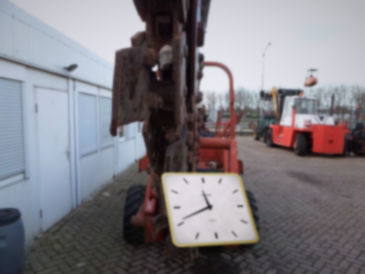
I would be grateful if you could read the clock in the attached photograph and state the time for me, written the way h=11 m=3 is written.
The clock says h=11 m=41
